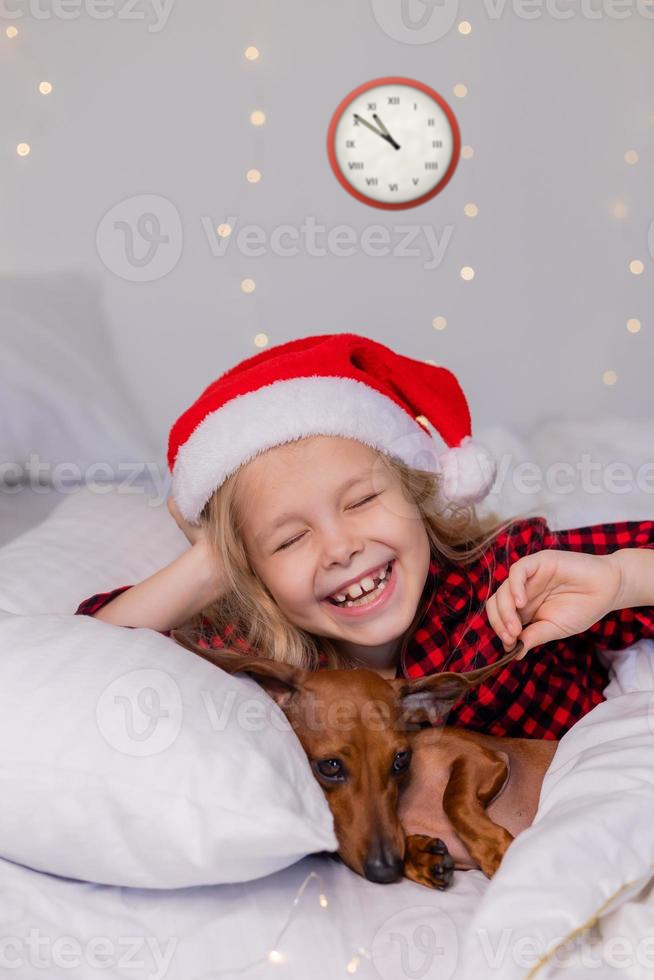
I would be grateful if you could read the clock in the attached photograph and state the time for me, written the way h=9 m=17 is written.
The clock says h=10 m=51
